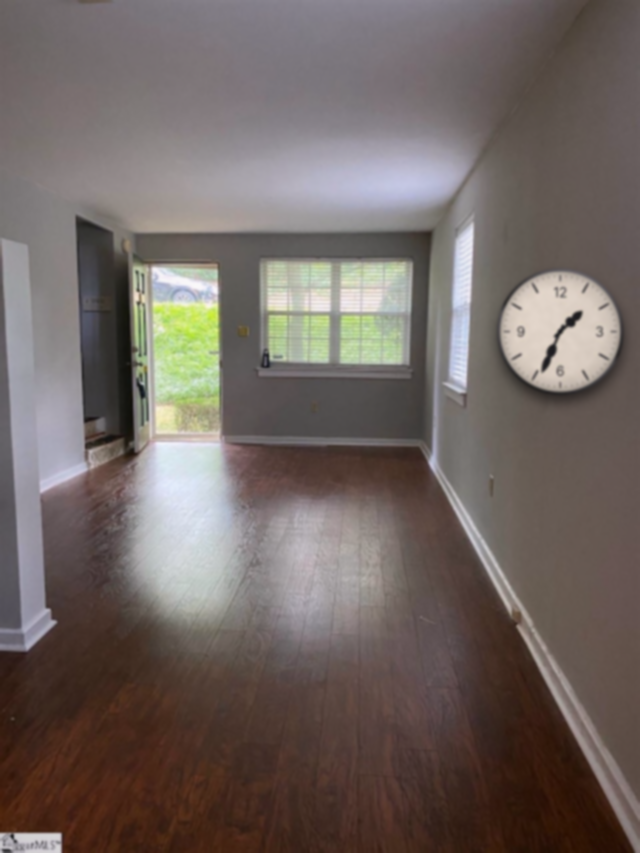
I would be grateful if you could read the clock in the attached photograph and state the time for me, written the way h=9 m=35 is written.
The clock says h=1 m=34
